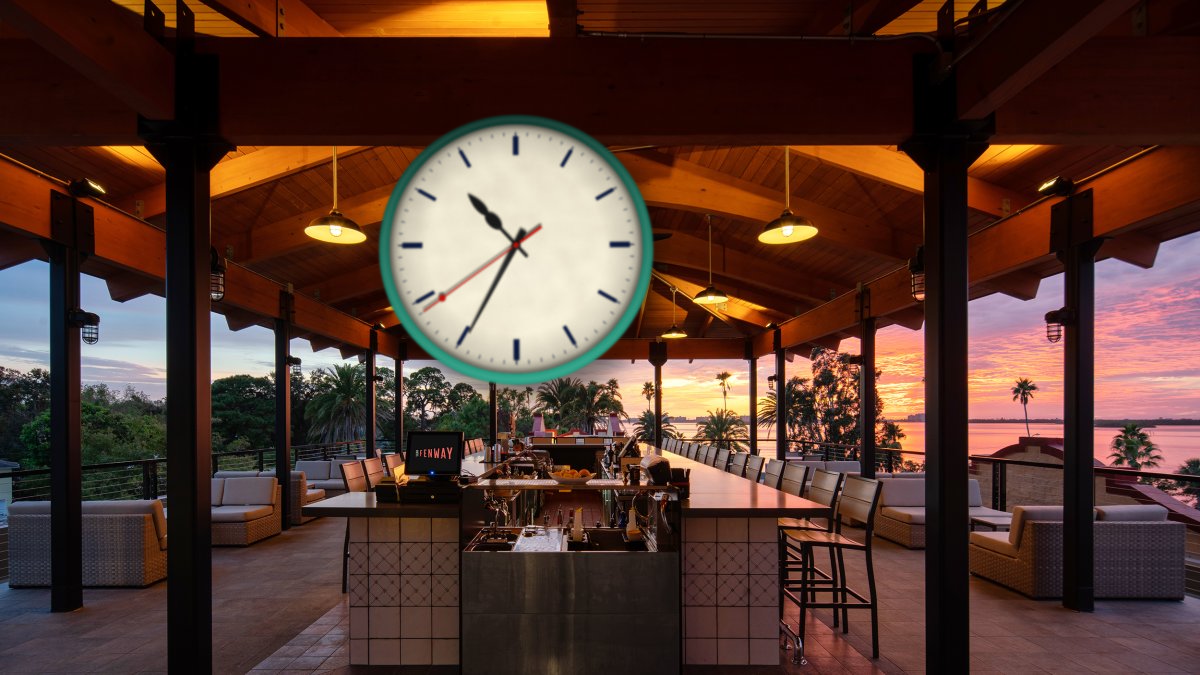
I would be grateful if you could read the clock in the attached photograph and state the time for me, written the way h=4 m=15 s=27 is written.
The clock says h=10 m=34 s=39
